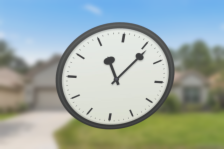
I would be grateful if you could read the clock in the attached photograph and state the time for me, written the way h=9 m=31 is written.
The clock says h=11 m=6
